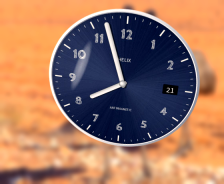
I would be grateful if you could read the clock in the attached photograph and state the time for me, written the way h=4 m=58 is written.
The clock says h=7 m=57
